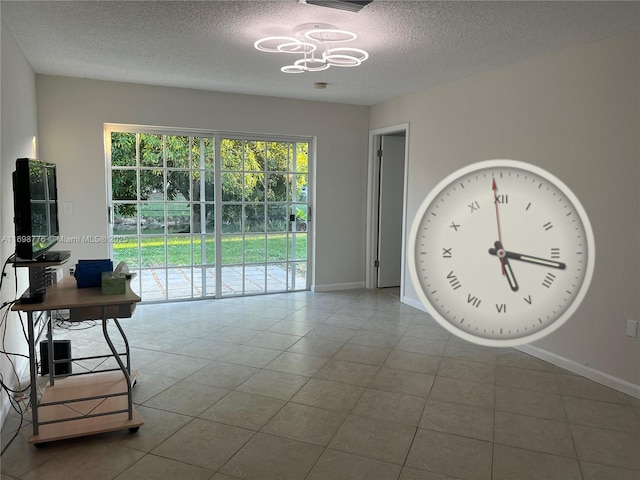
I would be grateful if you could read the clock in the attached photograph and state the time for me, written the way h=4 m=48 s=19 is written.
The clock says h=5 m=16 s=59
